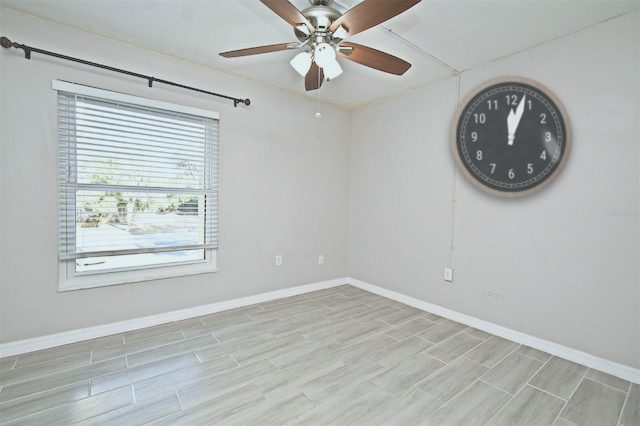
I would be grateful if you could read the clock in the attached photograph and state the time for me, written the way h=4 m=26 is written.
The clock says h=12 m=3
